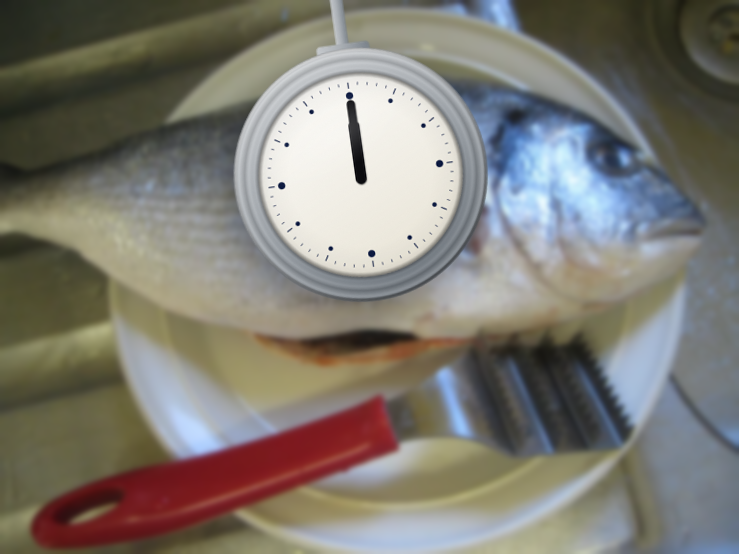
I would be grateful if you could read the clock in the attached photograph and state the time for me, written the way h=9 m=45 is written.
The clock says h=12 m=0
